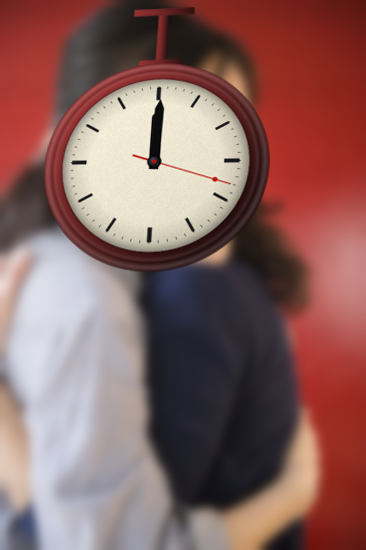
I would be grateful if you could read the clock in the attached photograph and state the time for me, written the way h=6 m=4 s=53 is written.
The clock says h=12 m=0 s=18
